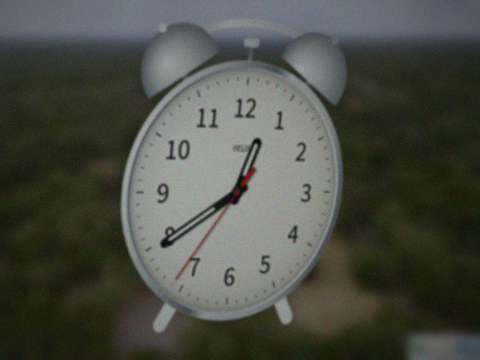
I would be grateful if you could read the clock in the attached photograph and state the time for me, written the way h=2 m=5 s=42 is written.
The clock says h=12 m=39 s=36
